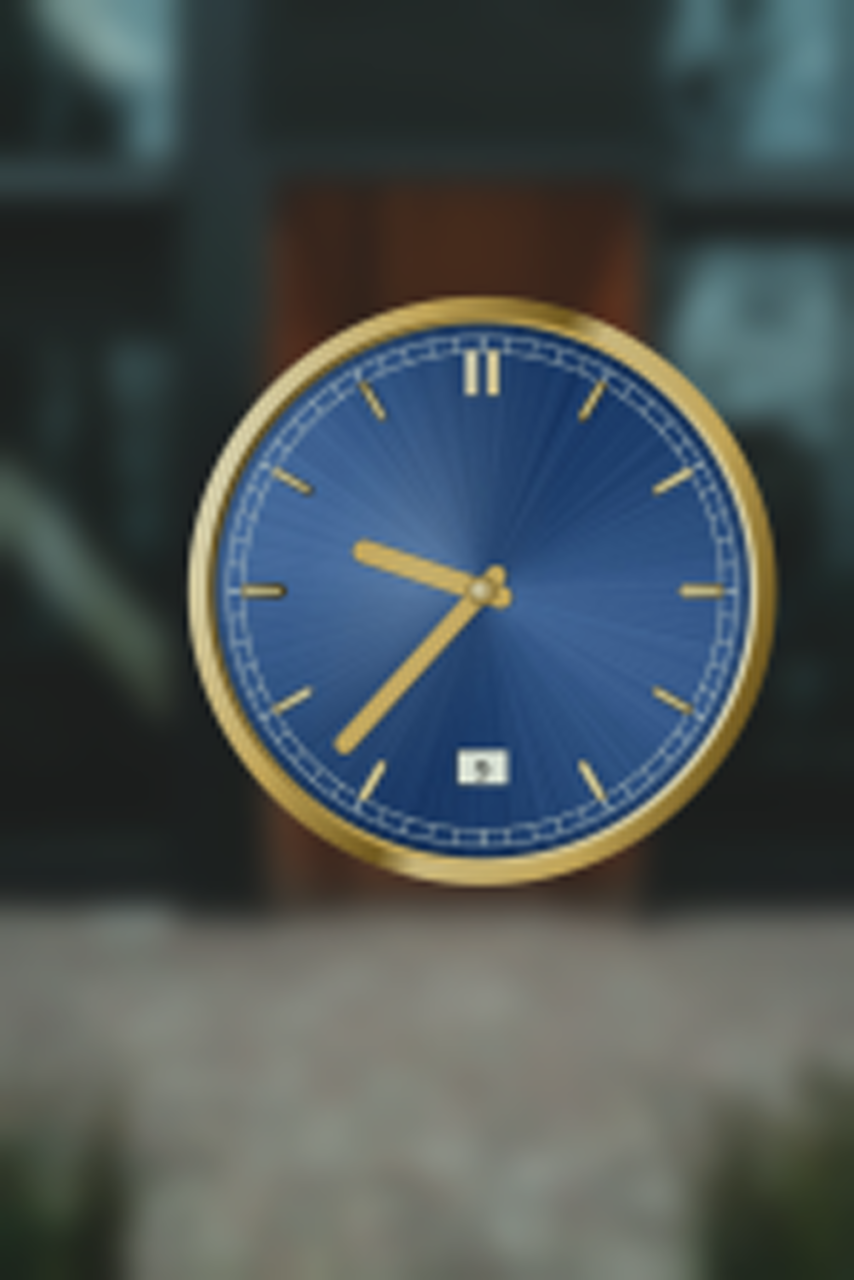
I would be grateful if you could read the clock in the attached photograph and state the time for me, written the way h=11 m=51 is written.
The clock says h=9 m=37
